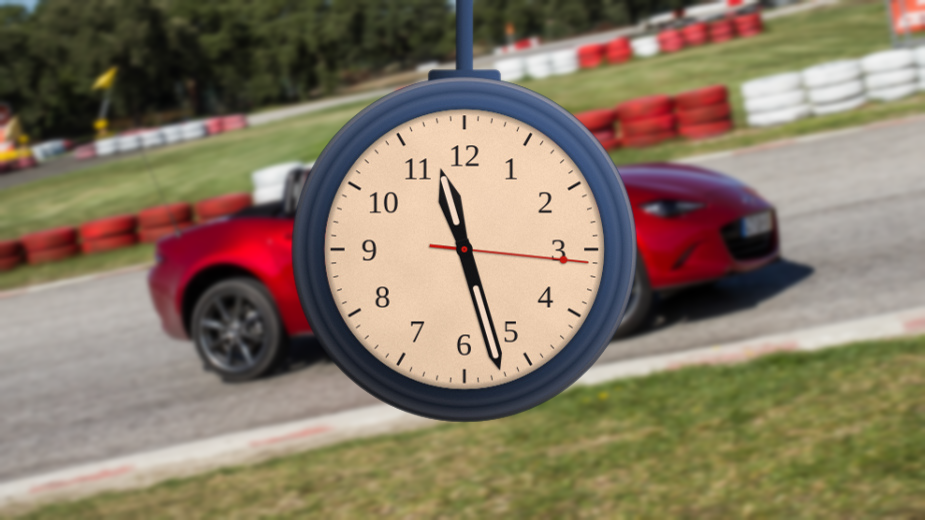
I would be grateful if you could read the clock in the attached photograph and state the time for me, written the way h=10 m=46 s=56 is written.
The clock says h=11 m=27 s=16
